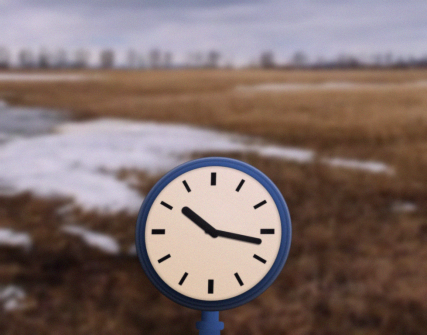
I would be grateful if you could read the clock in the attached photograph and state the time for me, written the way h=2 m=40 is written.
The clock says h=10 m=17
